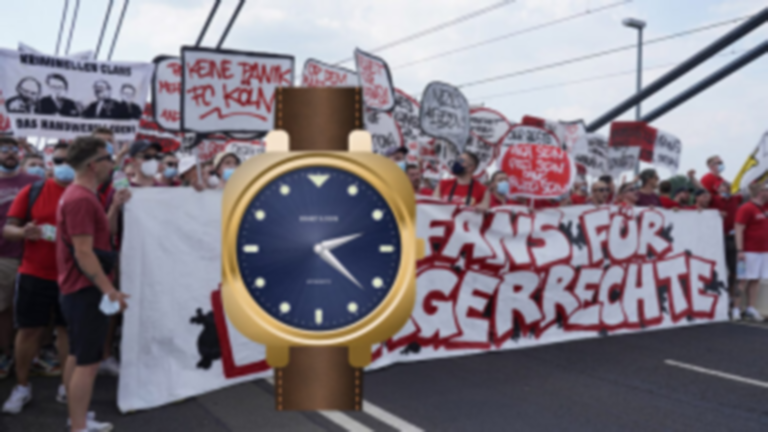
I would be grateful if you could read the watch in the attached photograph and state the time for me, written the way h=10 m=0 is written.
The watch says h=2 m=22
